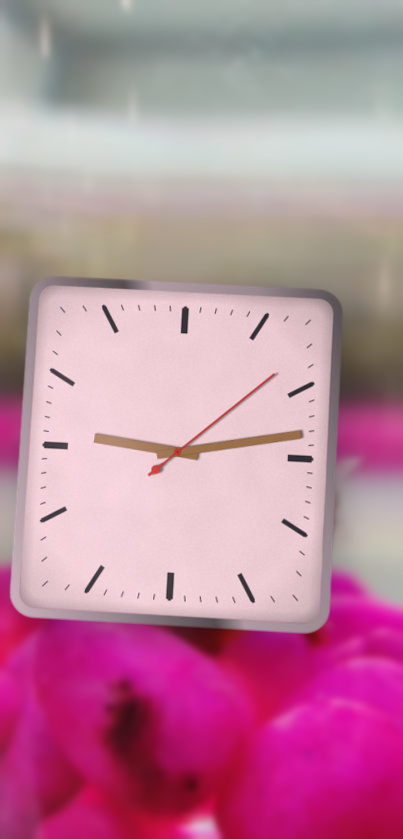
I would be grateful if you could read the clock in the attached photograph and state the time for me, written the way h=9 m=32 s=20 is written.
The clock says h=9 m=13 s=8
